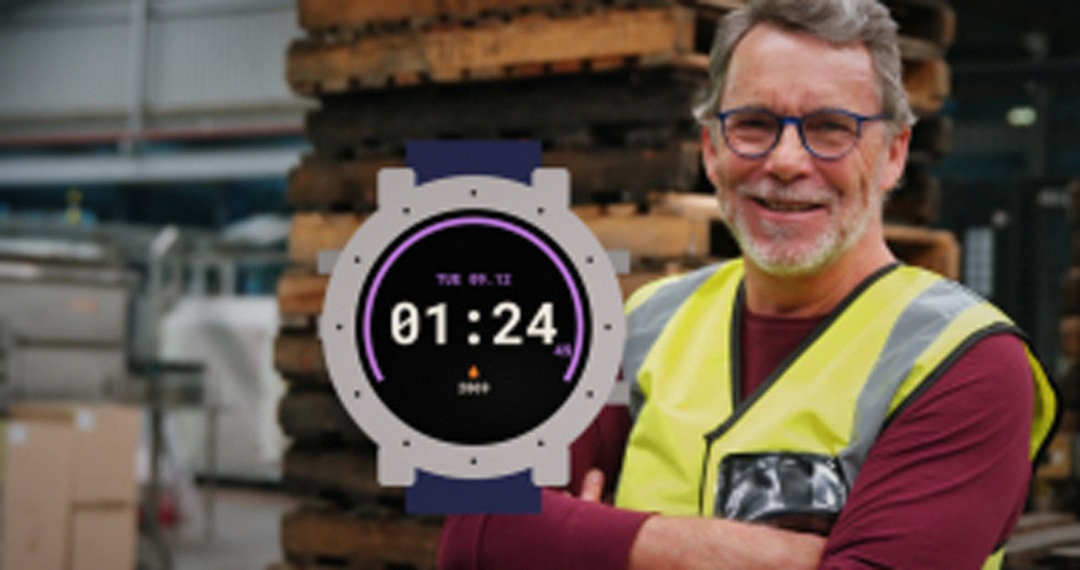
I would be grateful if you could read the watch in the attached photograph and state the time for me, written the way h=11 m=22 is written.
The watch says h=1 m=24
